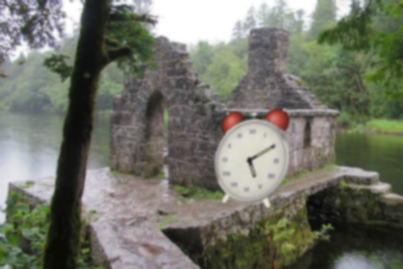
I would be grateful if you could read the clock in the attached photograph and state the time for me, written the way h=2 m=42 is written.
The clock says h=5 m=10
